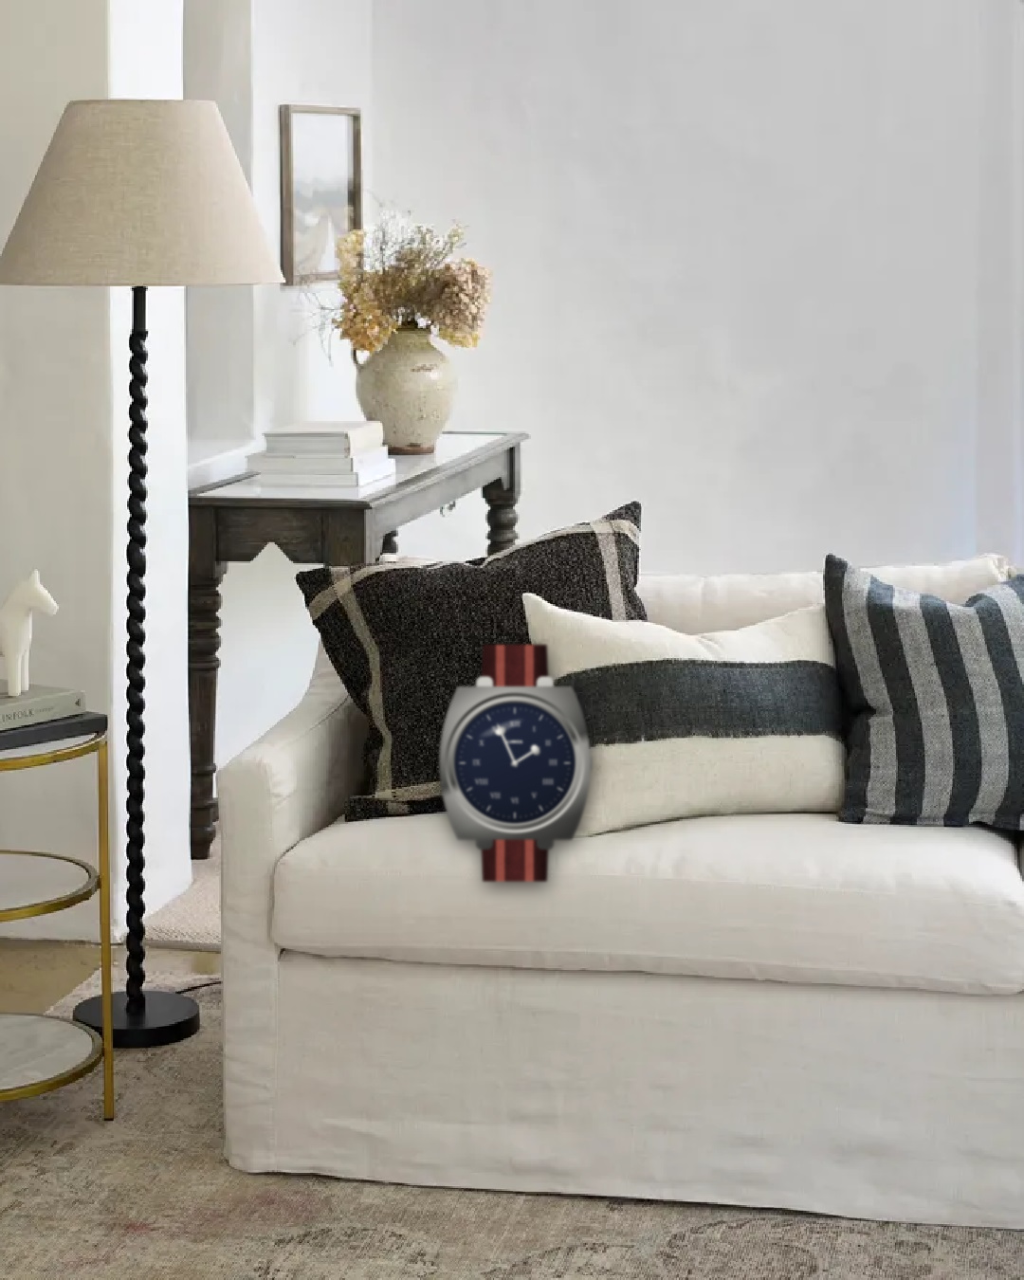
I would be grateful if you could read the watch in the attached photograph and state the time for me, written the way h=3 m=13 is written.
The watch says h=1 m=56
